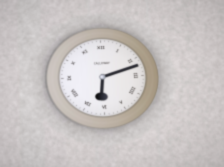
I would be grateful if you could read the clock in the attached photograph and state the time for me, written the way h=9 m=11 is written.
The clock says h=6 m=12
